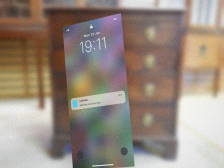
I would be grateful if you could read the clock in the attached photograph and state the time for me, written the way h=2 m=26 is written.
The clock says h=19 m=11
